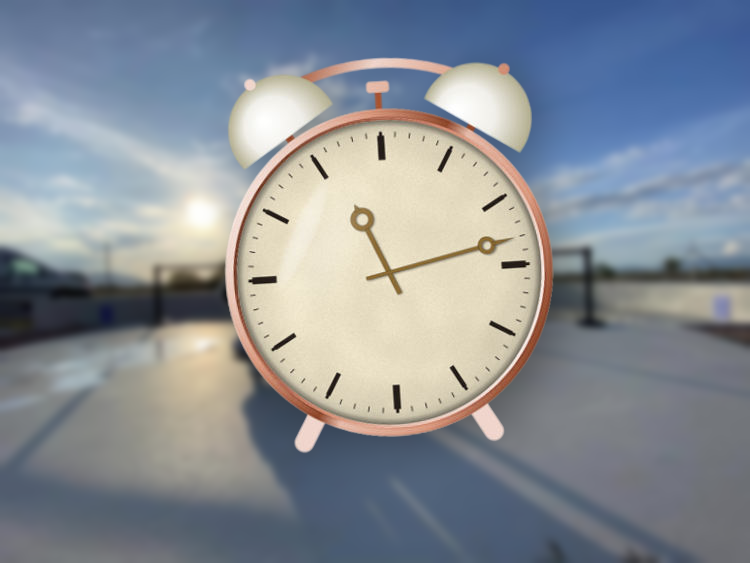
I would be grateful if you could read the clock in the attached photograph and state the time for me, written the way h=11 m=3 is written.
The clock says h=11 m=13
